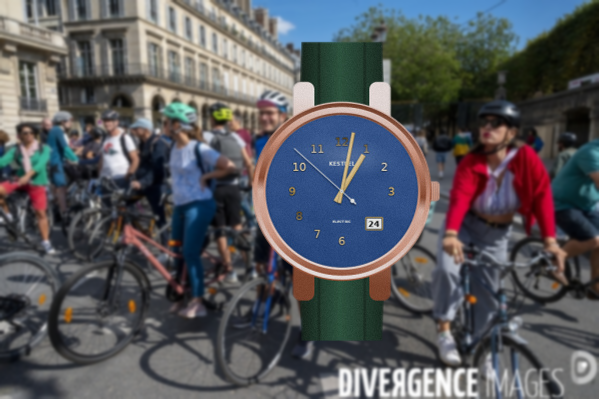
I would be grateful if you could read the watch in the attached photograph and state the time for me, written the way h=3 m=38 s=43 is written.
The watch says h=1 m=1 s=52
